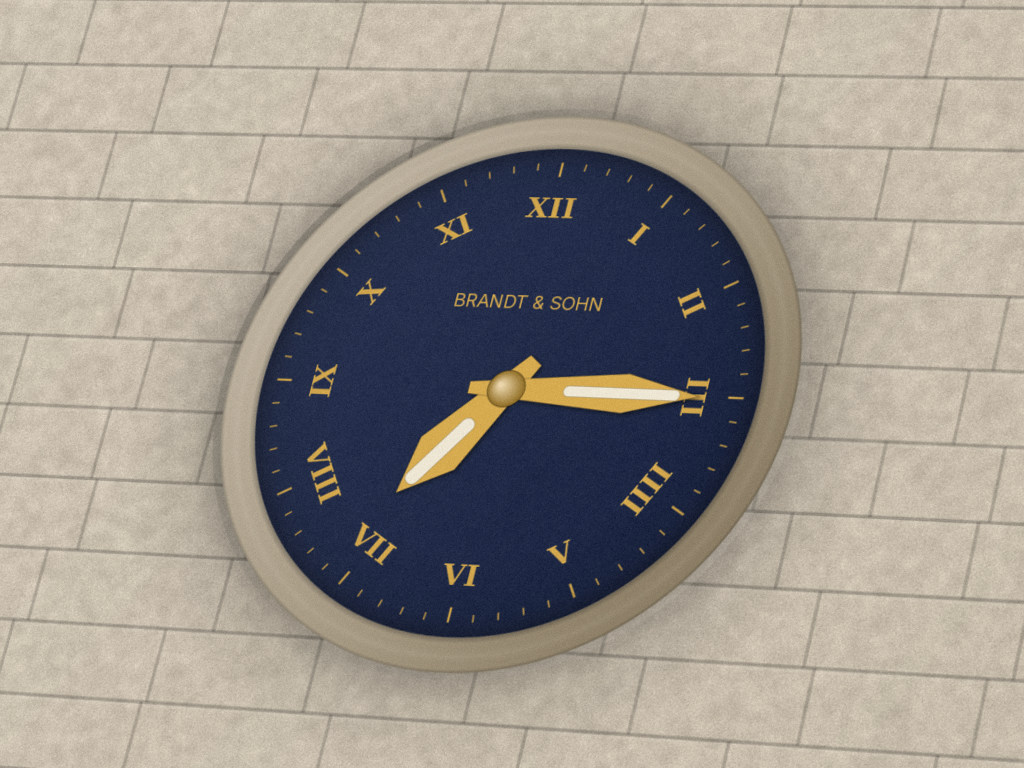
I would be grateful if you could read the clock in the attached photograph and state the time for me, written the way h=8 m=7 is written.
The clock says h=7 m=15
